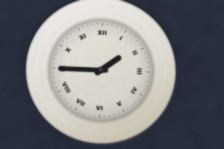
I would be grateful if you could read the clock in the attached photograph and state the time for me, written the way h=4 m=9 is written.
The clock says h=1 m=45
